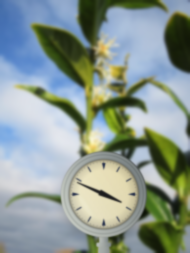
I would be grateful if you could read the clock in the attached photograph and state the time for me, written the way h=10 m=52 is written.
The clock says h=3 m=49
